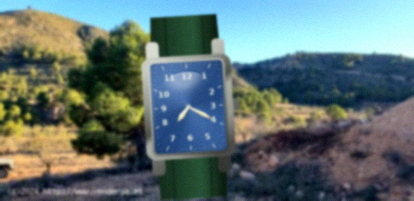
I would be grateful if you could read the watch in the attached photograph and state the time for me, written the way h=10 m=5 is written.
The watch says h=7 m=20
